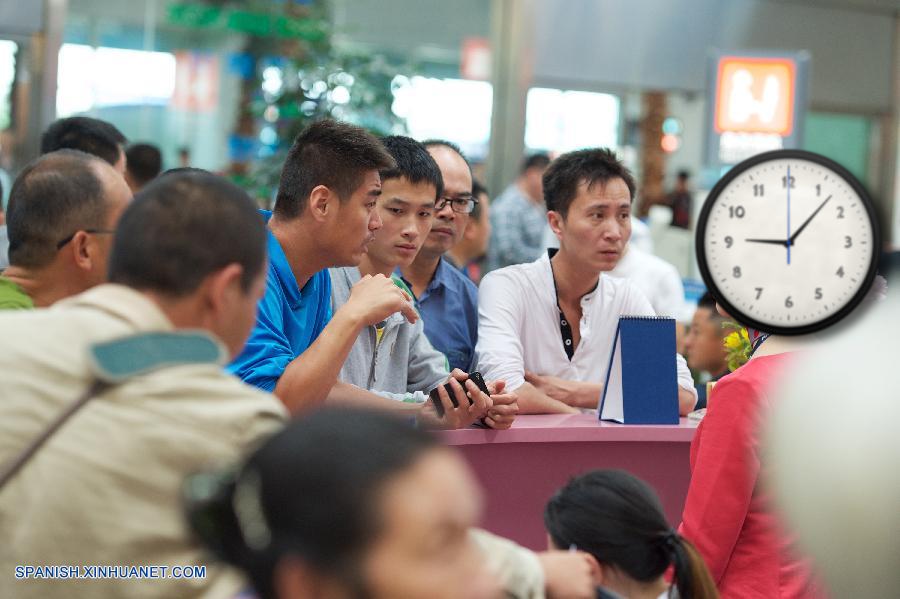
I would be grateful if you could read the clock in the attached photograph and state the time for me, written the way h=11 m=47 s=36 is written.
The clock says h=9 m=7 s=0
